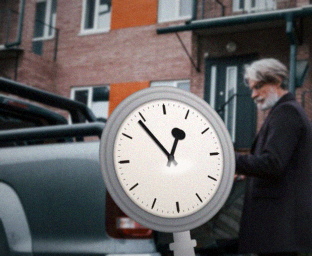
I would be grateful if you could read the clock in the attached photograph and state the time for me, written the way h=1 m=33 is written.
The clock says h=12 m=54
